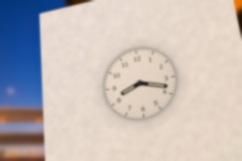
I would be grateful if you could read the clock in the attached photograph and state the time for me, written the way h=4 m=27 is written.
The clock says h=8 m=18
